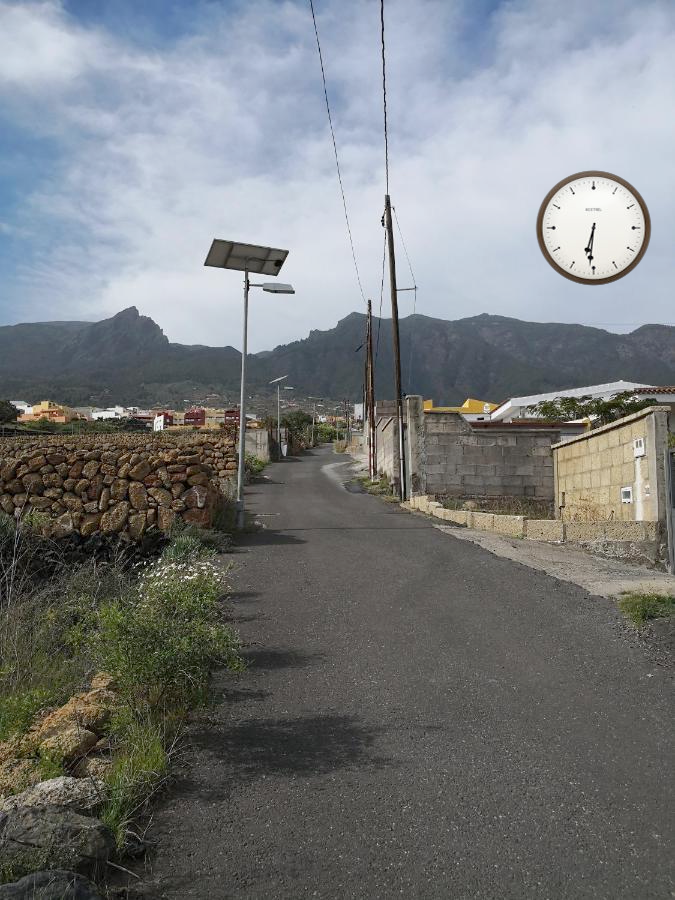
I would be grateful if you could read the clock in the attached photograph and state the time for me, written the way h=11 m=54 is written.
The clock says h=6 m=31
